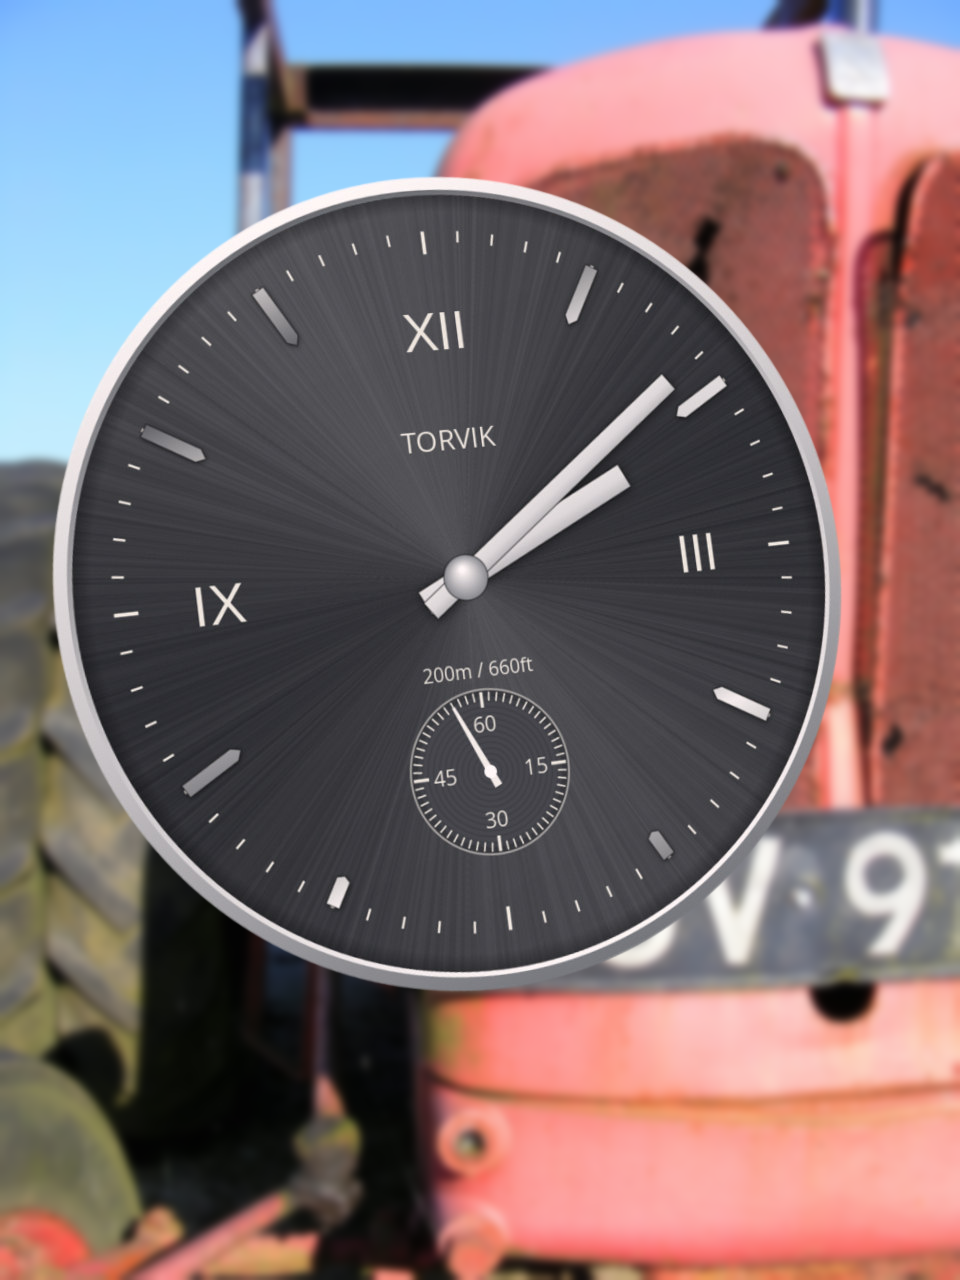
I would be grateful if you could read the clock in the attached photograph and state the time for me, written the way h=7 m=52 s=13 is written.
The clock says h=2 m=8 s=56
